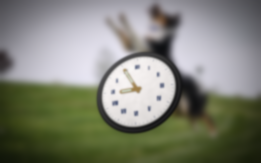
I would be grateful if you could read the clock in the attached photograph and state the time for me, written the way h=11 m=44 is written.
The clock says h=8 m=55
